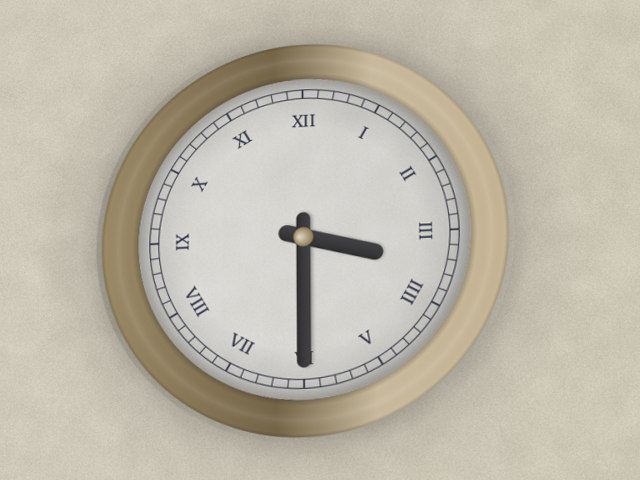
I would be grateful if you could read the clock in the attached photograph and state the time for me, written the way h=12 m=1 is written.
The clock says h=3 m=30
